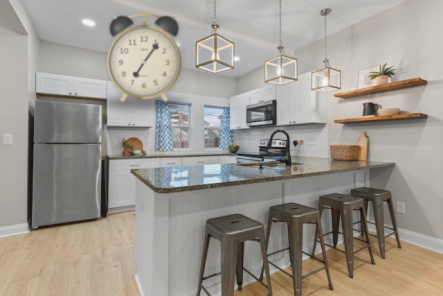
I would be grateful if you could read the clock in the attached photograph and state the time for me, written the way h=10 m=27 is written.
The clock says h=7 m=6
